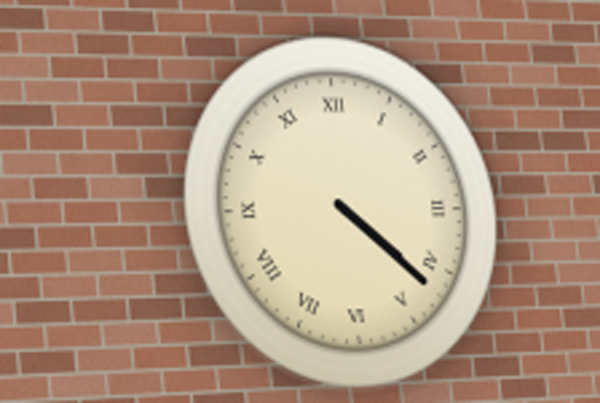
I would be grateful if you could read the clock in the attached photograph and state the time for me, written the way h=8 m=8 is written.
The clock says h=4 m=22
